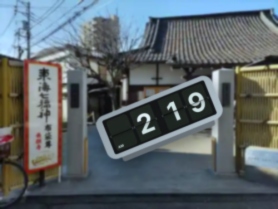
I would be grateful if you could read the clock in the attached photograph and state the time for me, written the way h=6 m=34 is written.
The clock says h=2 m=19
